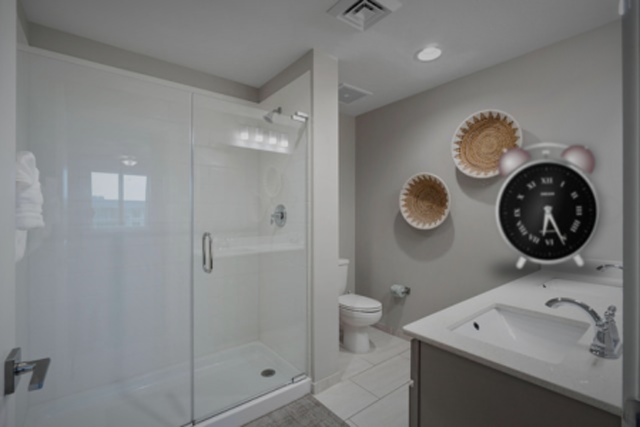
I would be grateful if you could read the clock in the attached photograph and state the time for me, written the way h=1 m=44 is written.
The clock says h=6 m=26
